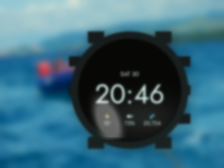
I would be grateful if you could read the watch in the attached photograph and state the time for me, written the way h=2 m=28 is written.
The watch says h=20 m=46
